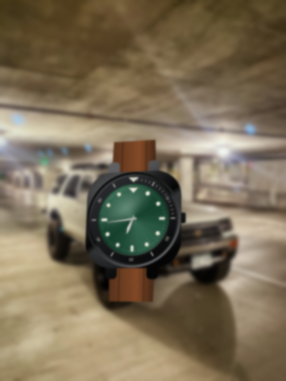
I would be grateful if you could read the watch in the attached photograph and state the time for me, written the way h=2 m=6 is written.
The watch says h=6 m=44
